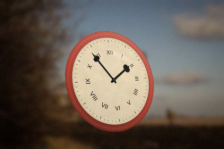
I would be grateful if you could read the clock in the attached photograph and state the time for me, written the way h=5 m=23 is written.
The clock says h=1 m=54
